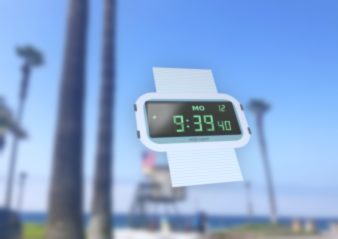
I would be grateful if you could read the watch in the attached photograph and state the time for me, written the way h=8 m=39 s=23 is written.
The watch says h=9 m=39 s=40
